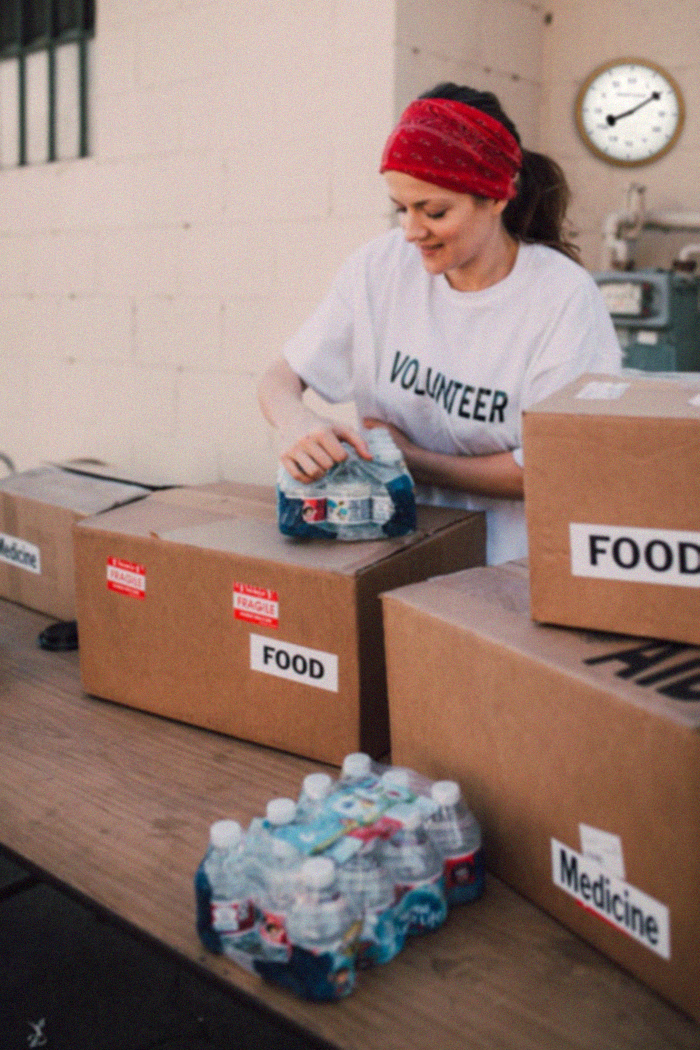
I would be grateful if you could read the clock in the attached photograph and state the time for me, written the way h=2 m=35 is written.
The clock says h=8 m=9
